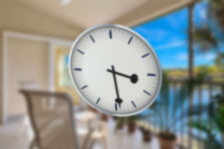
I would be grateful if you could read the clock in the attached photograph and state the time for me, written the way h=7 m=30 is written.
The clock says h=3 m=29
